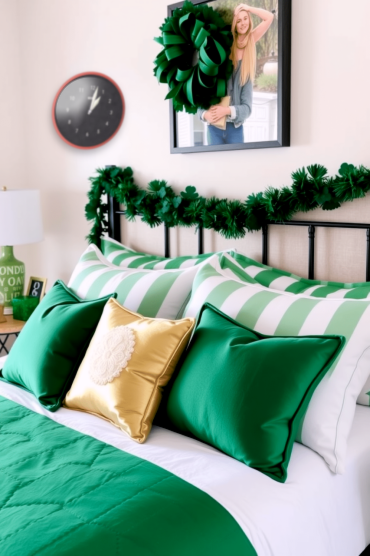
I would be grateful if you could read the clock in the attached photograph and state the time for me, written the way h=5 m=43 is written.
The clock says h=1 m=2
